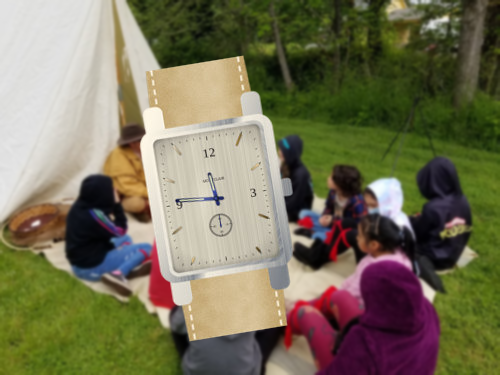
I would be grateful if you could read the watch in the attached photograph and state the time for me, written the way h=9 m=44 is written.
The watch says h=11 m=46
